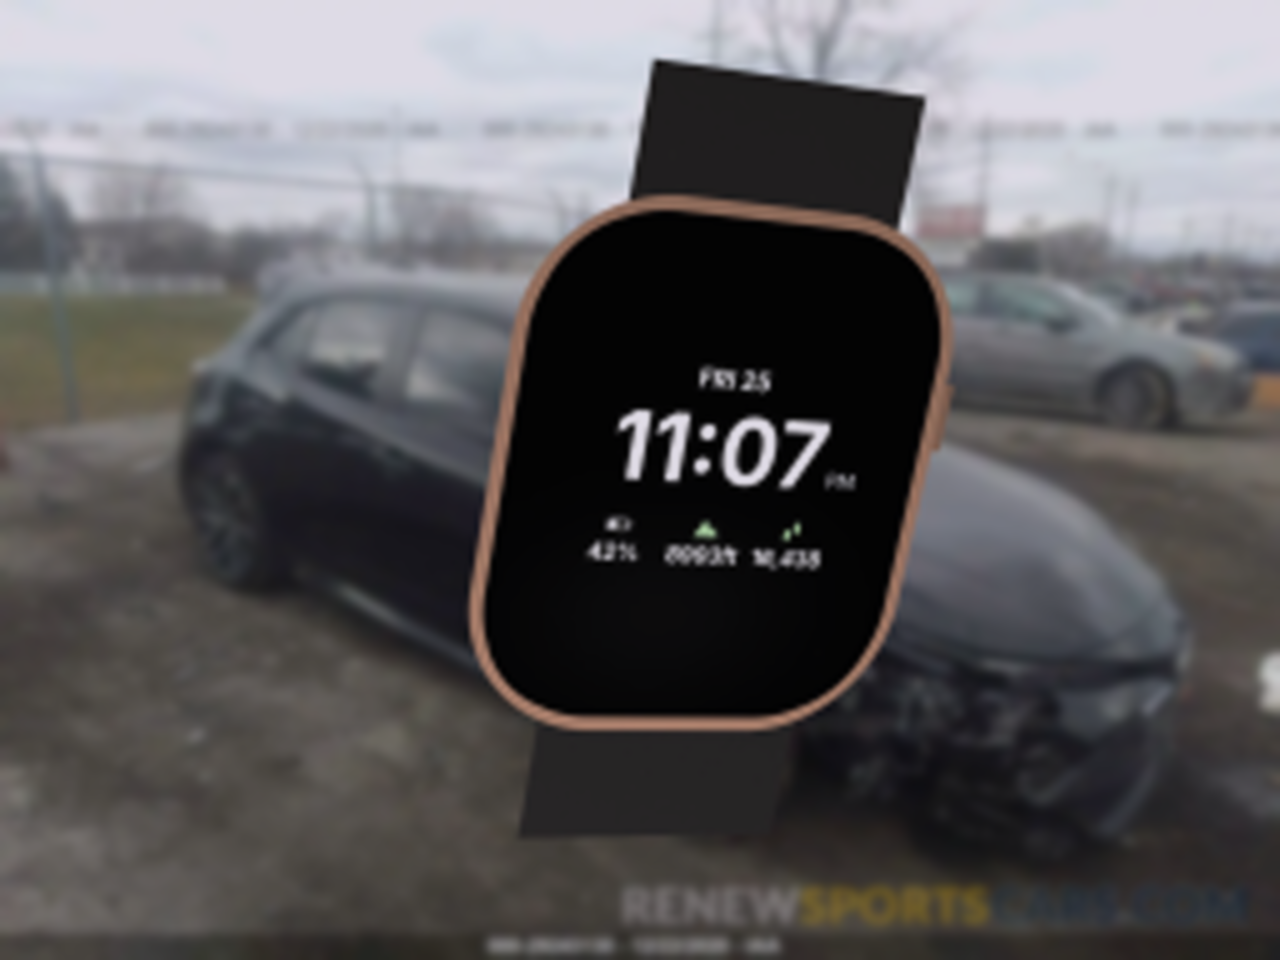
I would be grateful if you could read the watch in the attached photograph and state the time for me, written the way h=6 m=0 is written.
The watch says h=11 m=7
